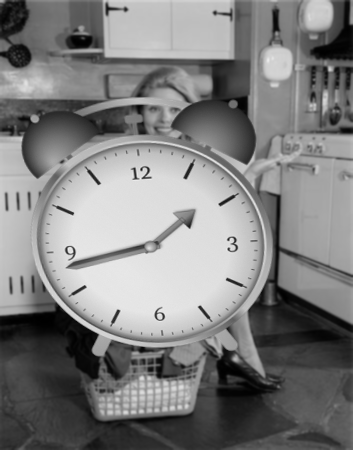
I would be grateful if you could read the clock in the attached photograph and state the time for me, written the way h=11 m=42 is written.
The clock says h=1 m=43
